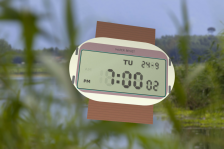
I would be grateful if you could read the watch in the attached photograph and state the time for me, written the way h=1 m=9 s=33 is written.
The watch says h=7 m=0 s=2
